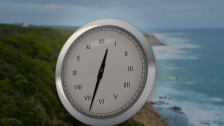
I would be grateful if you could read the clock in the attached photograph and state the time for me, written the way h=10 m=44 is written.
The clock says h=12 m=33
